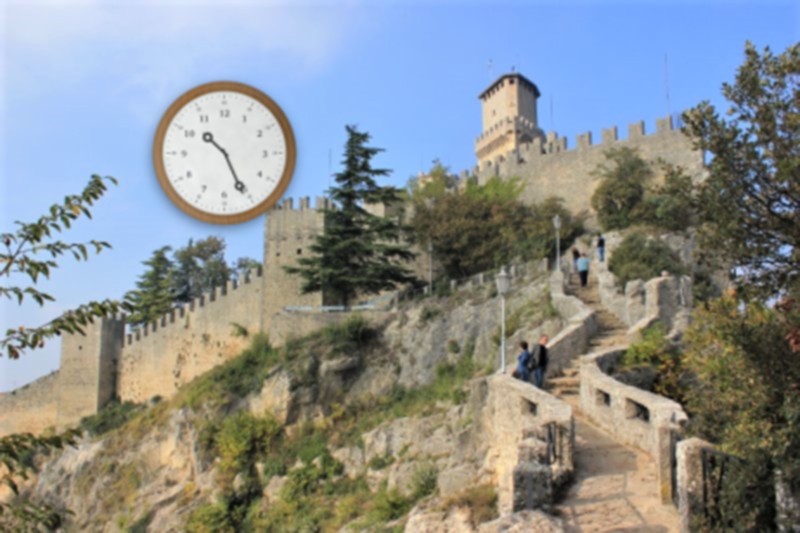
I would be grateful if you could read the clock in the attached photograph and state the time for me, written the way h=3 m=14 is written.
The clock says h=10 m=26
